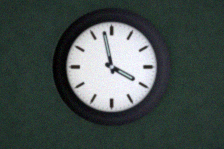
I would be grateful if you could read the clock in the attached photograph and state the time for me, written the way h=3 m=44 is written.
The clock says h=3 m=58
